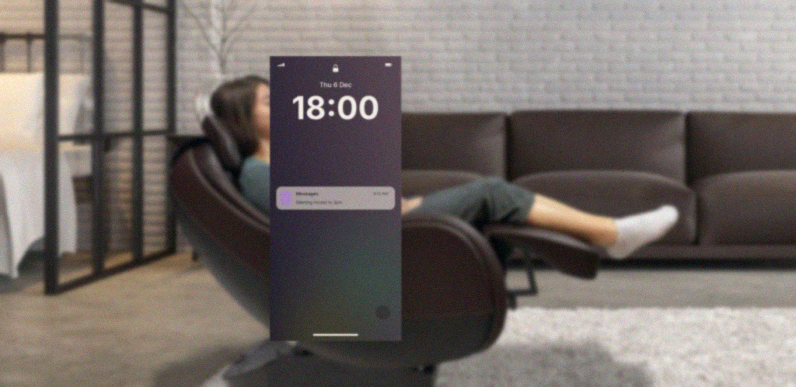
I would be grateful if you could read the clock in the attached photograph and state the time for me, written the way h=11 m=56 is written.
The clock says h=18 m=0
